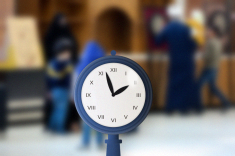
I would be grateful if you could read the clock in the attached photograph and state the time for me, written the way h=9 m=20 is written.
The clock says h=1 m=57
